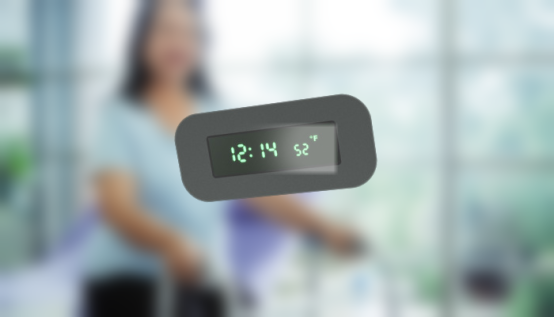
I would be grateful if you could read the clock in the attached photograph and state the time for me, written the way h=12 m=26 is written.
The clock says h=12 m=14
